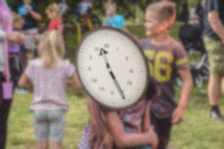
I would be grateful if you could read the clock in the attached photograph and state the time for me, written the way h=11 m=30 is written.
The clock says h=11 m=26
